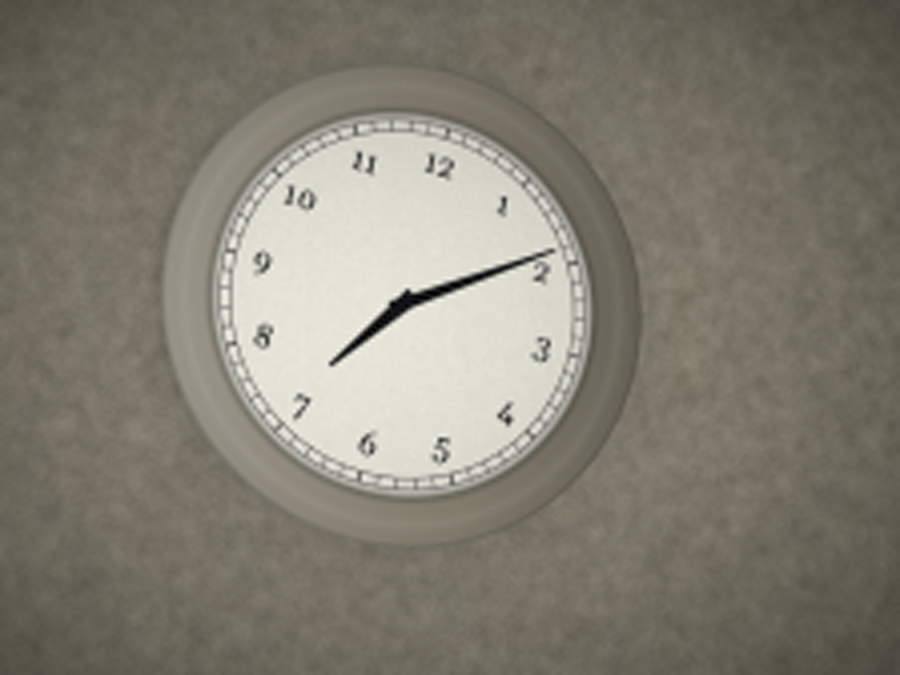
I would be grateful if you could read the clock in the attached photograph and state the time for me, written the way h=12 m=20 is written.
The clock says h=7 m=9
